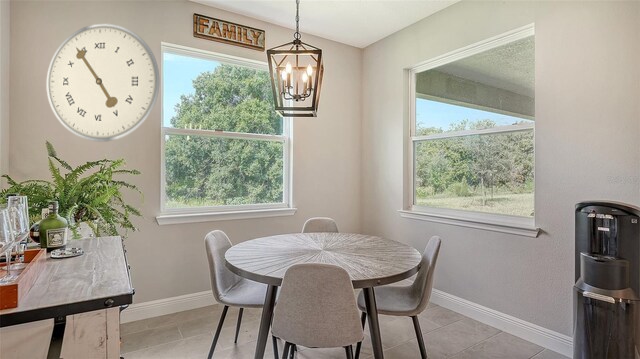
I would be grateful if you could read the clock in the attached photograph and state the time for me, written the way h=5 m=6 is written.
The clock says h=4 m=54
